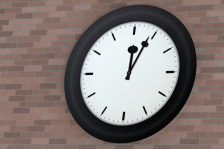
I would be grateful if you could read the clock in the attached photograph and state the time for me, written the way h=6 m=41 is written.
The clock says h=12 m=4
